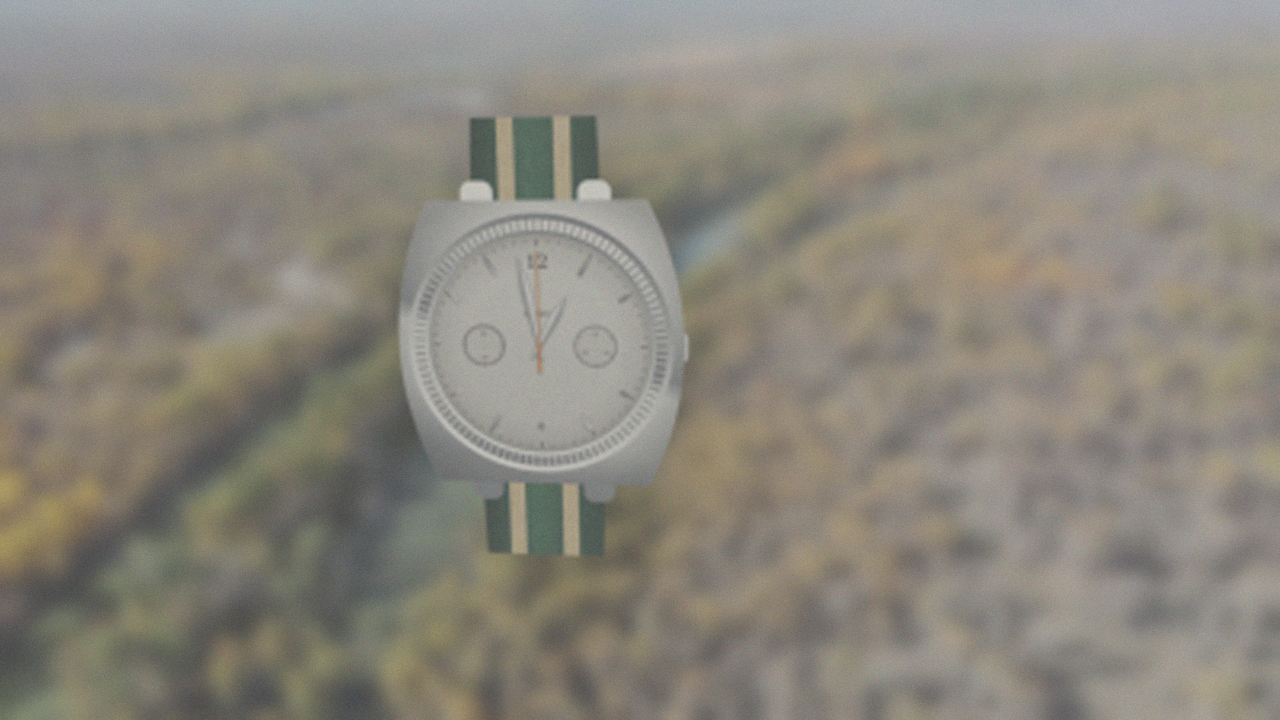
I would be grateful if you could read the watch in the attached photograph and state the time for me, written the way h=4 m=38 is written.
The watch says h=12 m=58
